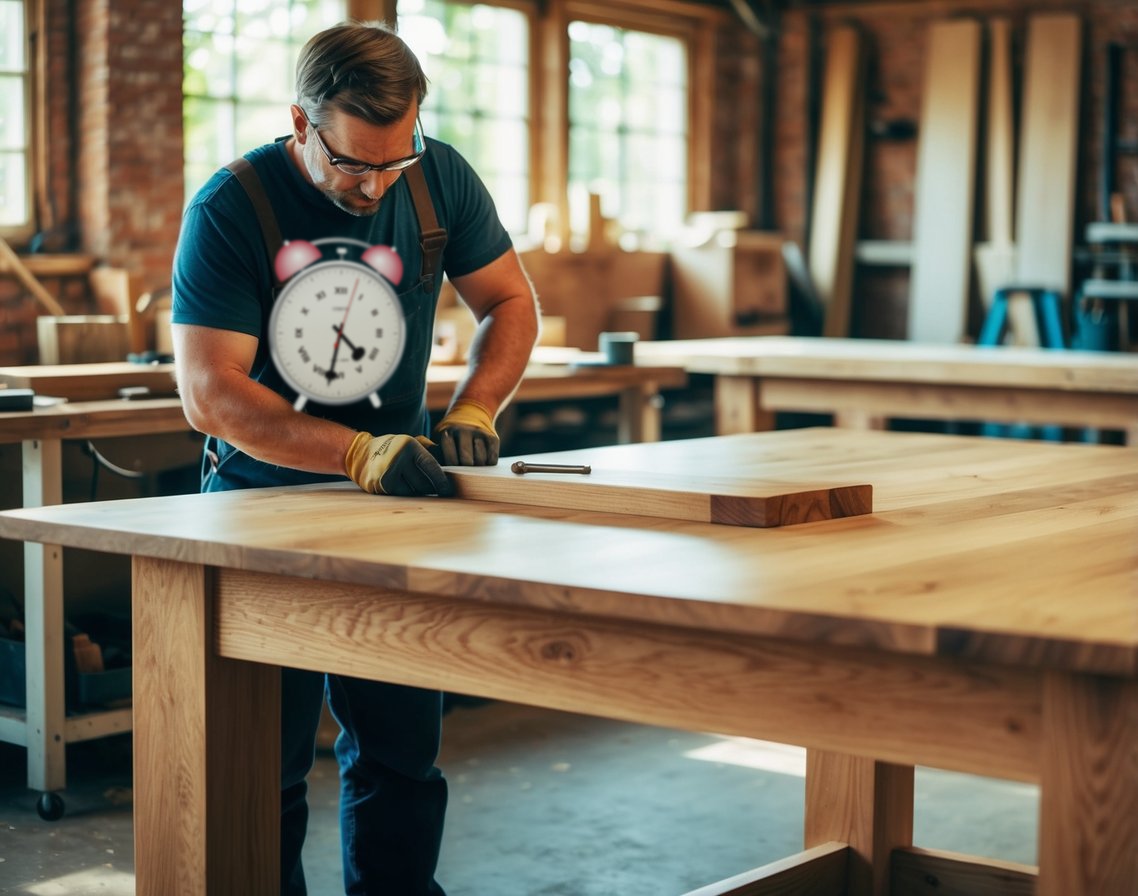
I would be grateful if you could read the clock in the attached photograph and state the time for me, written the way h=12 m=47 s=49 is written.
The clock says h=4 m=32 s=3
